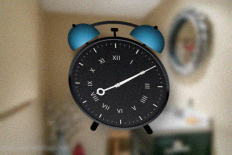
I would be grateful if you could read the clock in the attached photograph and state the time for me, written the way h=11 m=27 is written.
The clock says h=8 m=10
